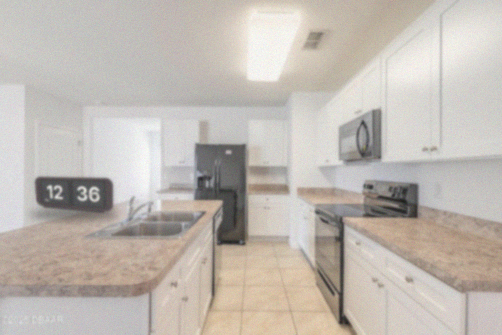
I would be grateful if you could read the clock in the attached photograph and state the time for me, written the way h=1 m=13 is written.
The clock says h=12 m=36
